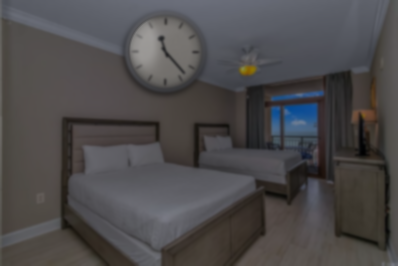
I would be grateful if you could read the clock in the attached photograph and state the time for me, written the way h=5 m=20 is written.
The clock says h=11 m=23
